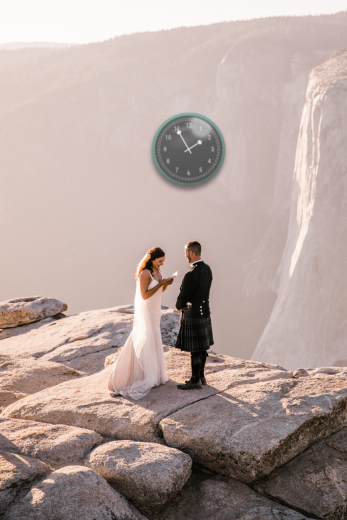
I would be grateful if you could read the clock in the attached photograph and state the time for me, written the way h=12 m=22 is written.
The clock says h=1 m=55
